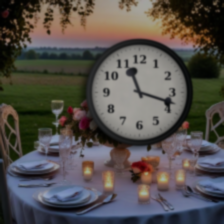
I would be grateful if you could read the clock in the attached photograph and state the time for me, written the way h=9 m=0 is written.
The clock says h=11 m=18
